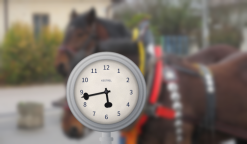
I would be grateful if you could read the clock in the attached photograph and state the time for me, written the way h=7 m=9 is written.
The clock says h=5 m=43
